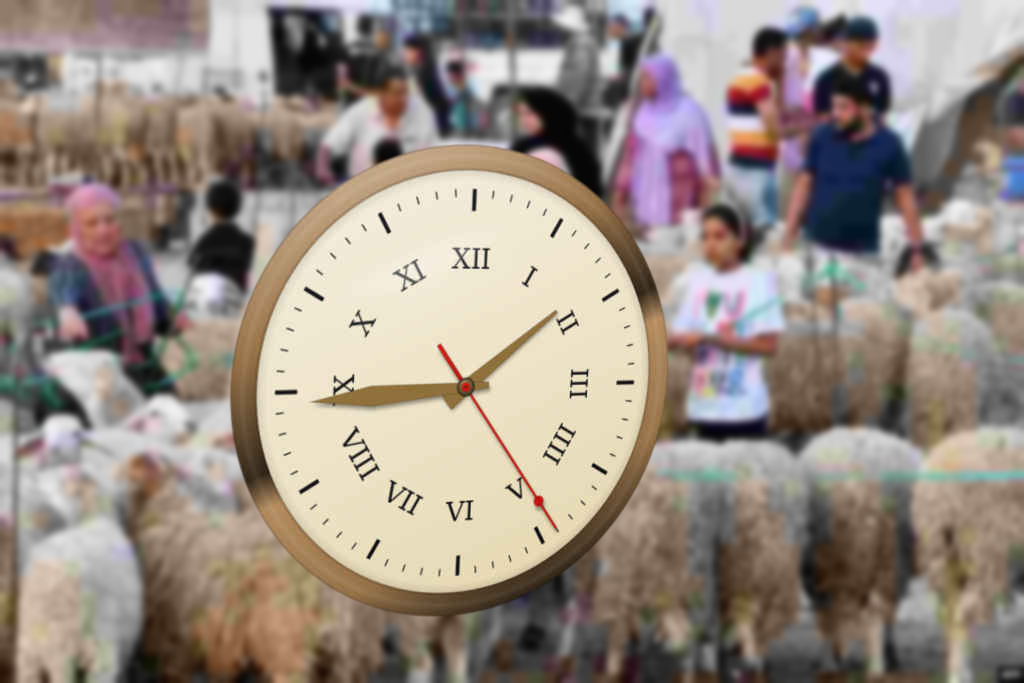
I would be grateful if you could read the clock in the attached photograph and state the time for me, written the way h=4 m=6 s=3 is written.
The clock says h=1 m=44 s=24
